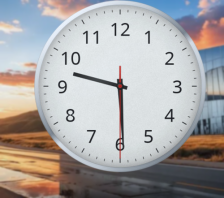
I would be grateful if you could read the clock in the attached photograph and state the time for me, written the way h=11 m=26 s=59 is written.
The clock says h=9 m=29 s=30
